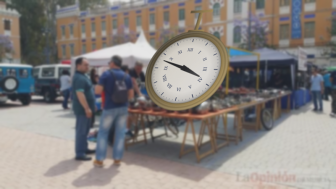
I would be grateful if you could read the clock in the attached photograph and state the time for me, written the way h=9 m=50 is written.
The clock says h=3 m=48
